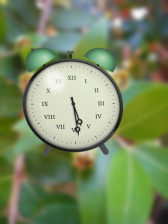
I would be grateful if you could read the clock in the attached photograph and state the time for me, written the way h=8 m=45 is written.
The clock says h=5 m=29
